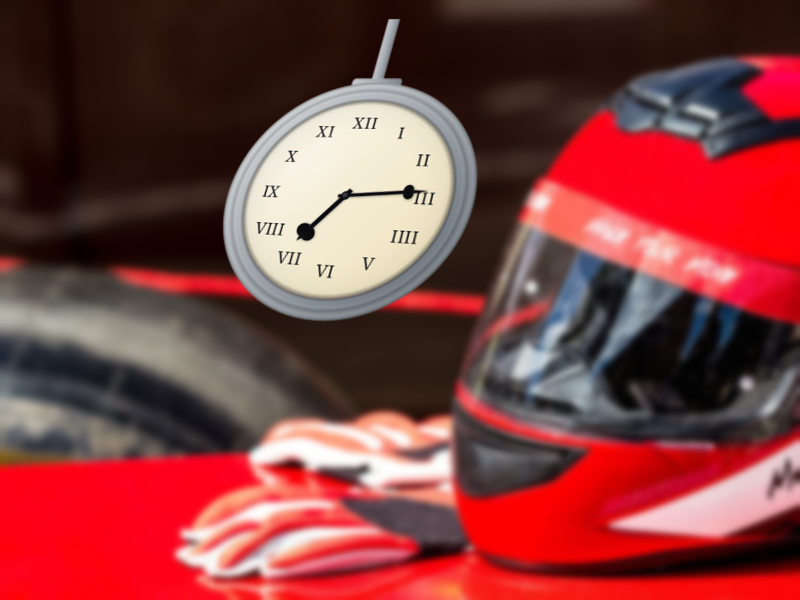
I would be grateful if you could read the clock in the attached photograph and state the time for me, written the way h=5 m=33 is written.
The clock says h=7 m=14
